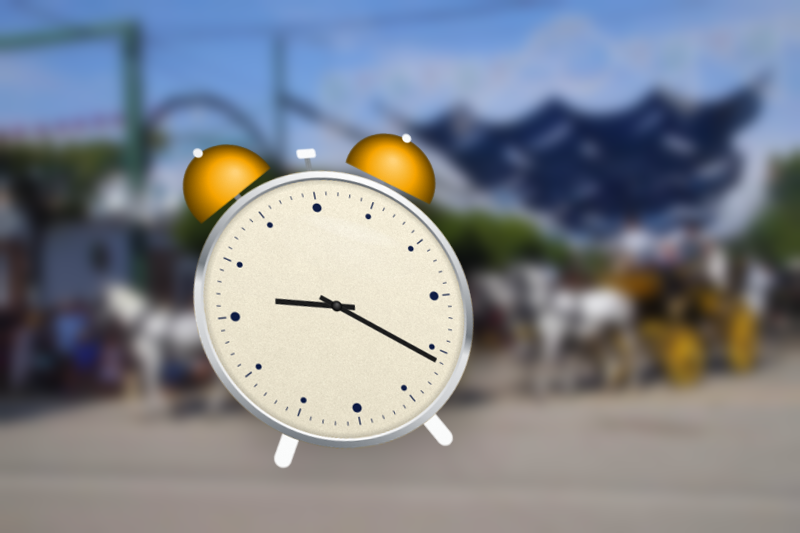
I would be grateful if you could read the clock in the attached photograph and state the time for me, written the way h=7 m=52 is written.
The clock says h=9 m=21
